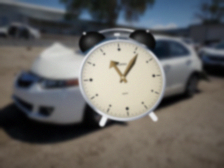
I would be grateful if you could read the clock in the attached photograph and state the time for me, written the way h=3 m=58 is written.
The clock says h=11 m=6
